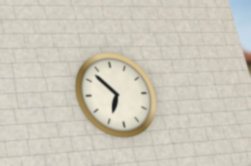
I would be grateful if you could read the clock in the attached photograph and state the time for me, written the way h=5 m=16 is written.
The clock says h=6 m=53
